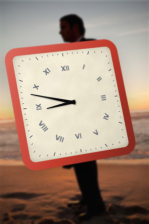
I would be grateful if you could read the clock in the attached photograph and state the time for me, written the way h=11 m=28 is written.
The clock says h=8 m=48
